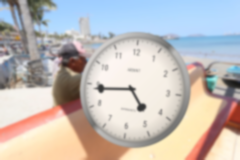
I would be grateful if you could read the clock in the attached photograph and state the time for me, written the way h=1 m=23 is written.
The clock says h=4 m=44
